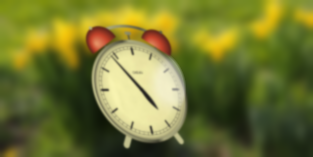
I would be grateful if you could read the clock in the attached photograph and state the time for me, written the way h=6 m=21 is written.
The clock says h=4 m=54
